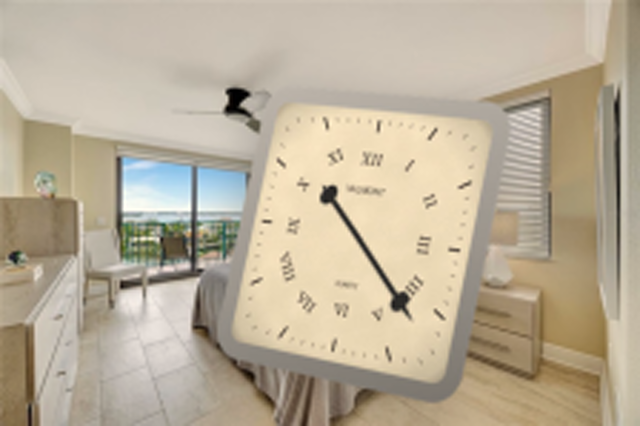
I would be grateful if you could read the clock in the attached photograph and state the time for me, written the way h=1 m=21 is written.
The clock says h=10 m=22
